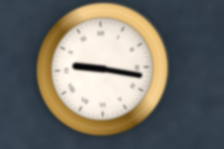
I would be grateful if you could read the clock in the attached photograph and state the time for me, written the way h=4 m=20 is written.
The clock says h=9 m=17
